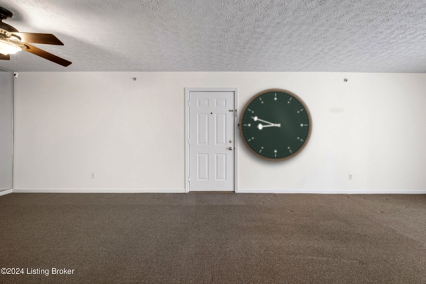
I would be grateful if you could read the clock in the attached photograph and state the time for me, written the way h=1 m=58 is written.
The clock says h=8 m=48
